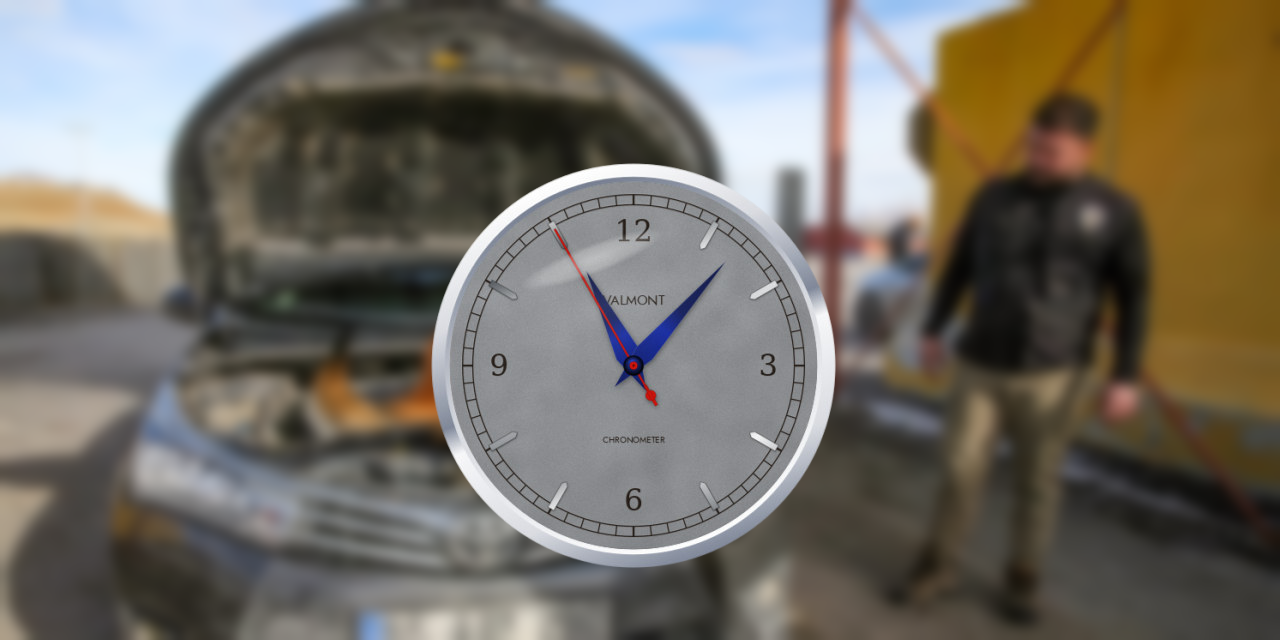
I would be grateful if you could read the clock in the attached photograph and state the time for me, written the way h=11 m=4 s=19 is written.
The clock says h=11 m=6 s=55
